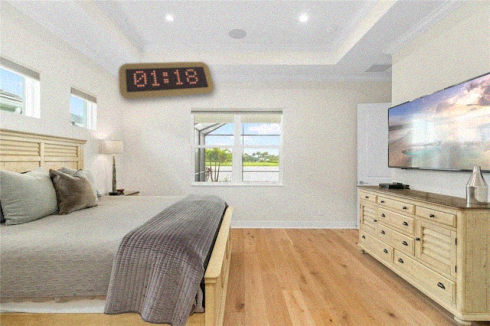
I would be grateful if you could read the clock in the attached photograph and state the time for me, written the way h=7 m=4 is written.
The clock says h=1 m=18
